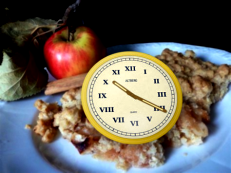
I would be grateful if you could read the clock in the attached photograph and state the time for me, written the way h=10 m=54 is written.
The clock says h=10 m=20
